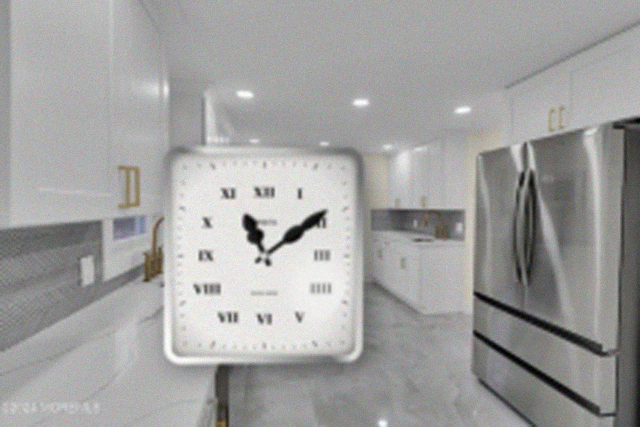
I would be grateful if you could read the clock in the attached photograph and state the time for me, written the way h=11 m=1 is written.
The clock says h=11 m=9
